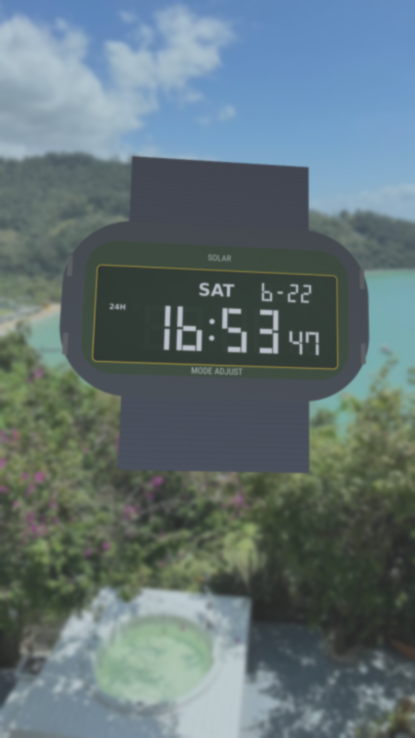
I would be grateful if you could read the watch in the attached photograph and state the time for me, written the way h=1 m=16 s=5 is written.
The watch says h=16 m=53 s=47
